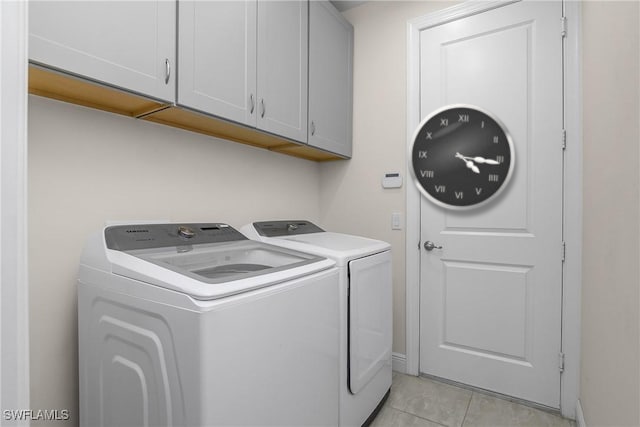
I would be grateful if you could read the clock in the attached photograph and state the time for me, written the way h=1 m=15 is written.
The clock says h=4 m=16
